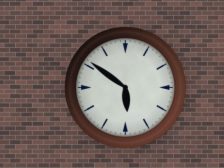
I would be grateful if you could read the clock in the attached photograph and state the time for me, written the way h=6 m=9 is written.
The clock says h=5 m=51
